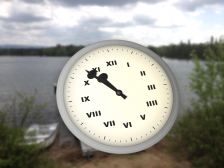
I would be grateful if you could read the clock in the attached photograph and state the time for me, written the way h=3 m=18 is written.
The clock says h=10 m=53
